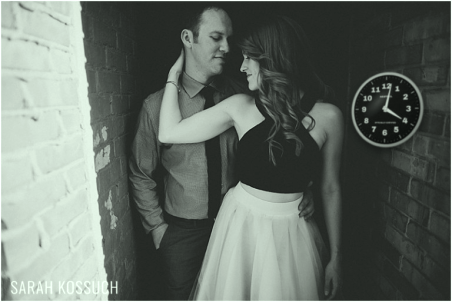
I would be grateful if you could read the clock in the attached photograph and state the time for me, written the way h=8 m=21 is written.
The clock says h=4 m=2
